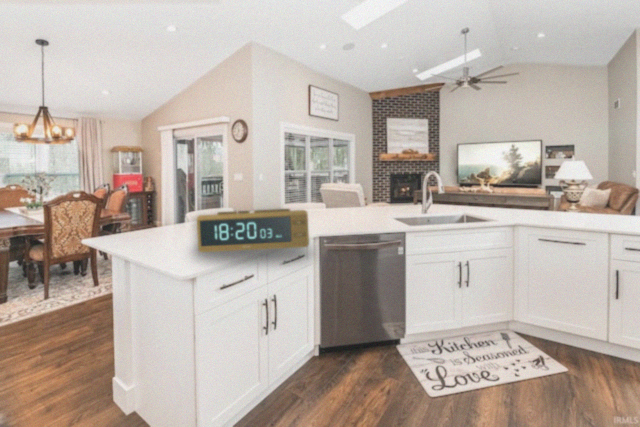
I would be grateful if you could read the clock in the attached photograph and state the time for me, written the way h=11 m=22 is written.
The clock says h=18 m=20
